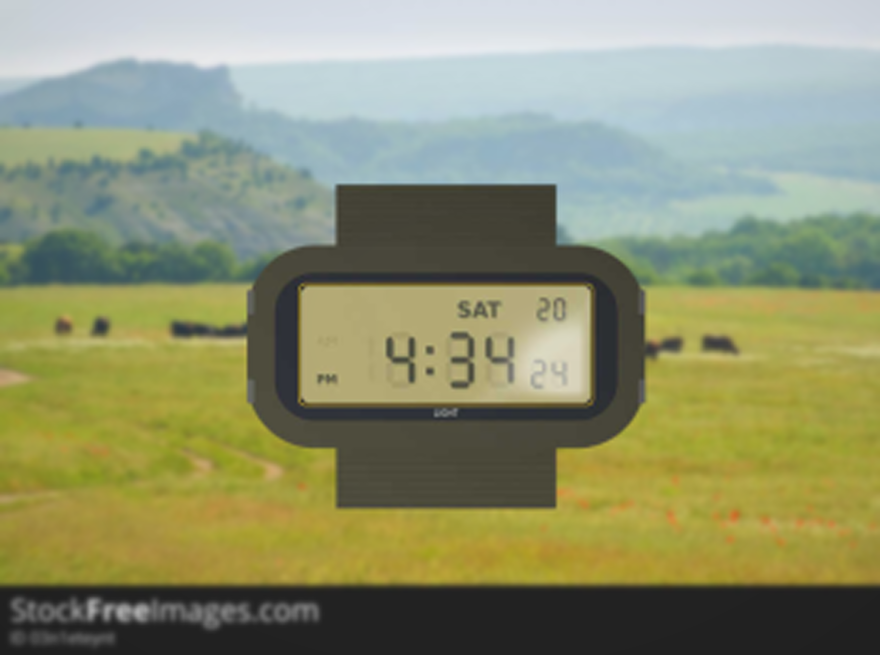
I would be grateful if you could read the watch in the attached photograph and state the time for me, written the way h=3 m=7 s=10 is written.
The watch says h=4 m=34 s=24
